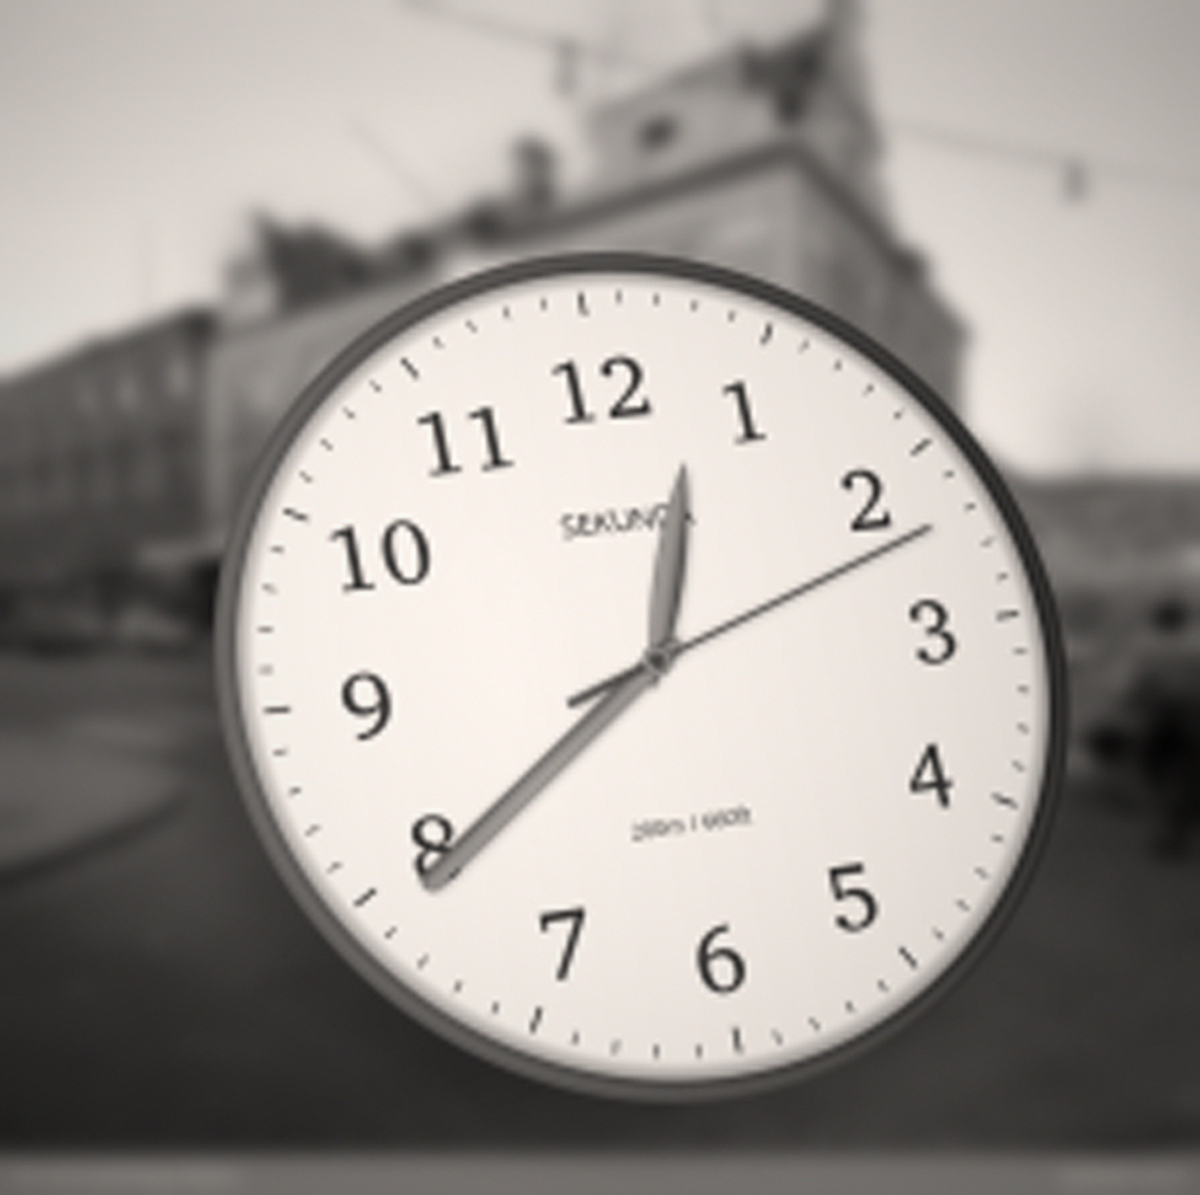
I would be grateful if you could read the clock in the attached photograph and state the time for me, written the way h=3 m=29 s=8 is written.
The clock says h=12 m=39 s=12
